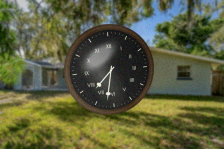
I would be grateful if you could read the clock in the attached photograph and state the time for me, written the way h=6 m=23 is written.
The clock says h=7 m=32
